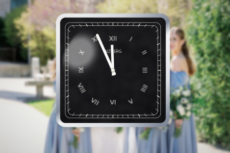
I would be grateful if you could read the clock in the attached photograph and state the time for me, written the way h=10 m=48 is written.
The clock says h=11 m=56
